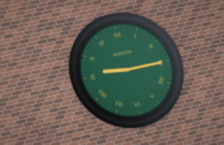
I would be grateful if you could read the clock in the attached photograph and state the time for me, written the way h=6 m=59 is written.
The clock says h=9 m=15
